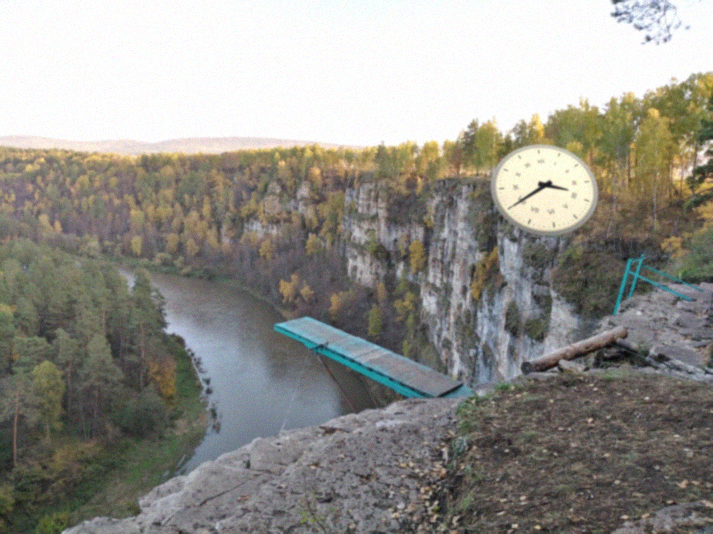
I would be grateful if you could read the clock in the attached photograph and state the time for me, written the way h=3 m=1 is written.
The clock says h=3 m=40
